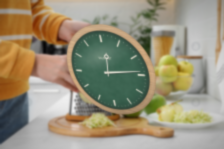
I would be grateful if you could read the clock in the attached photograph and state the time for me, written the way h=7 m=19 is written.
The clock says h=12 m=14
